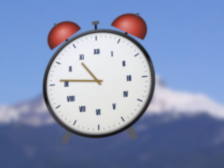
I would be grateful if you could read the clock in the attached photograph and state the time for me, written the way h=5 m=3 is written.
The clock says h=10 m=46
